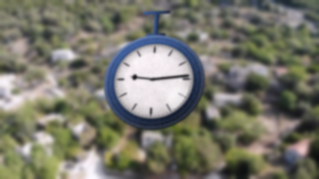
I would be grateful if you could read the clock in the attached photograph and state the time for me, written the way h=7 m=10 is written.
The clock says h=9 m=14
